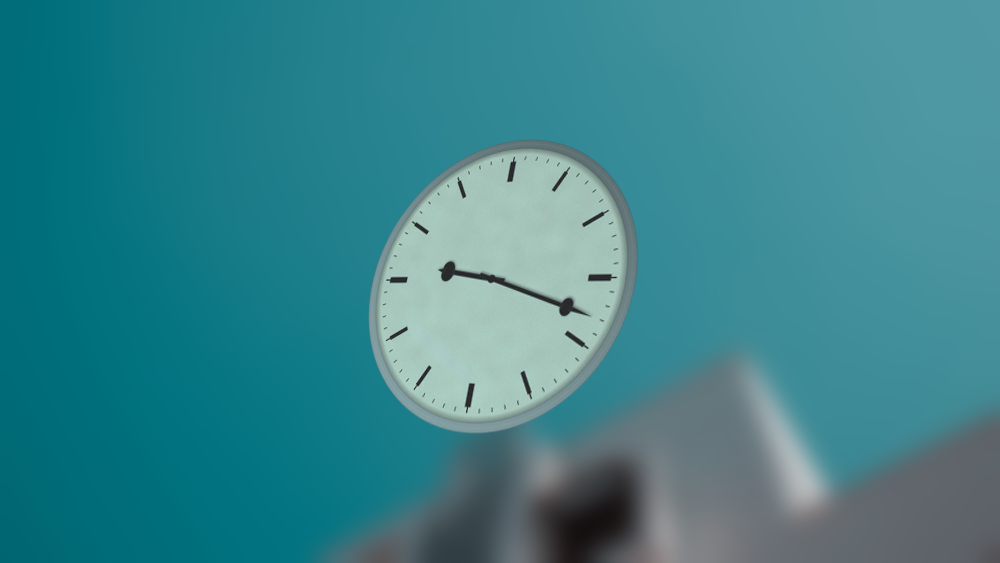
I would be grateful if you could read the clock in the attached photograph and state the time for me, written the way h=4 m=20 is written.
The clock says h=9 m=18
